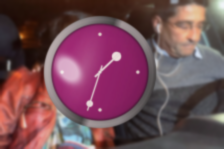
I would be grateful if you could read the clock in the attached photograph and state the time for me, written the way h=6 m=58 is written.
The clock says h=1 m=33
